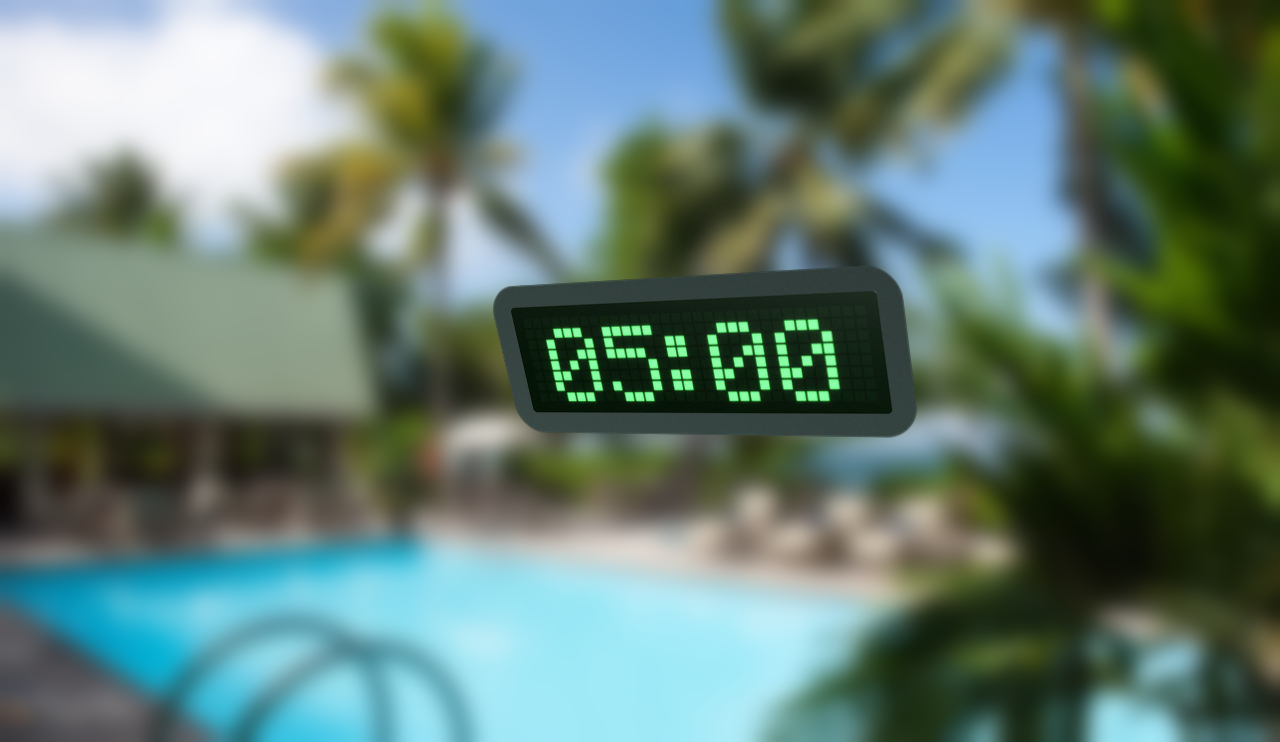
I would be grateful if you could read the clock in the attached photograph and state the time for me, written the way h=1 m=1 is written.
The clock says h=5 m=0
